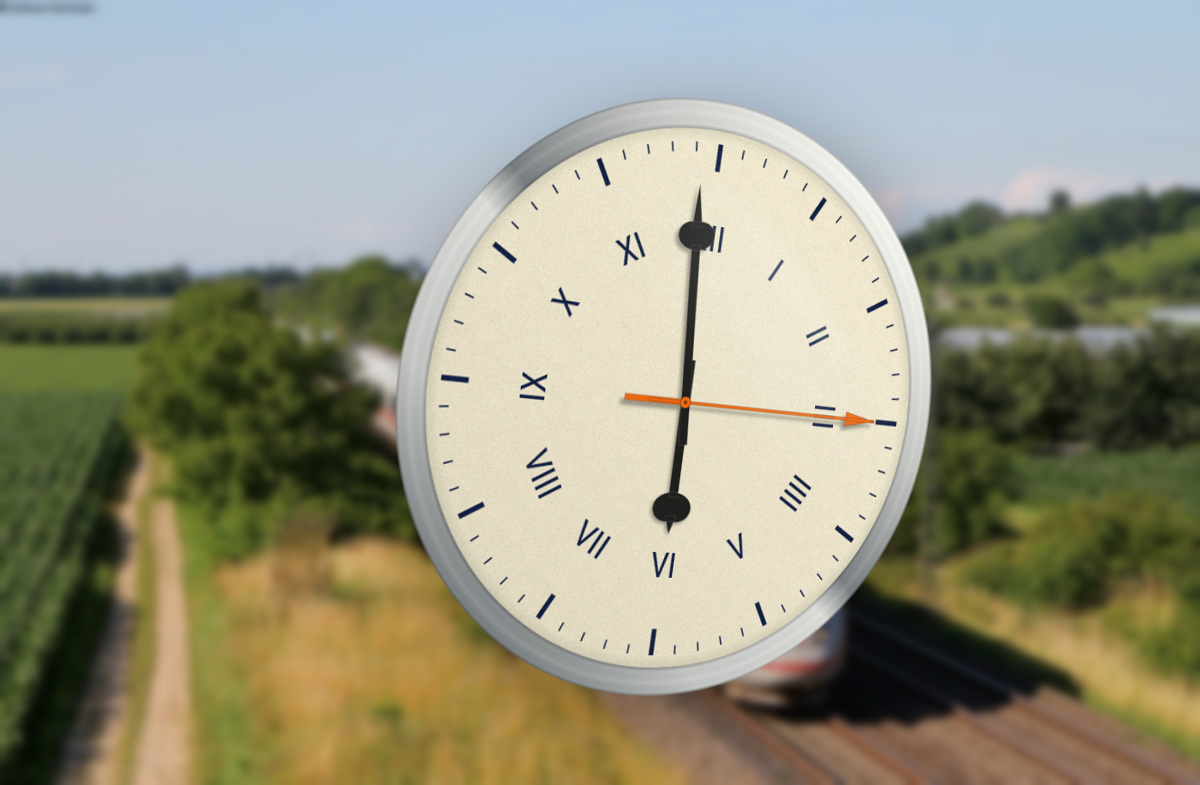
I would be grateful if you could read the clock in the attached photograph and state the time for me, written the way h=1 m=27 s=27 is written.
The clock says h=5 m=59 s=15
